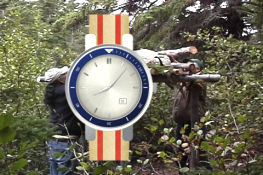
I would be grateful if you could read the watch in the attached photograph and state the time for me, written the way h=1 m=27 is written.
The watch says h=8 m=7
